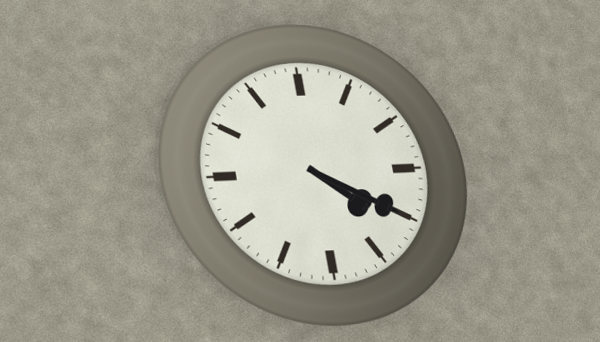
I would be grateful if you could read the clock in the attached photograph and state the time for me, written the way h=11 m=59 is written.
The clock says h=4 m=20
